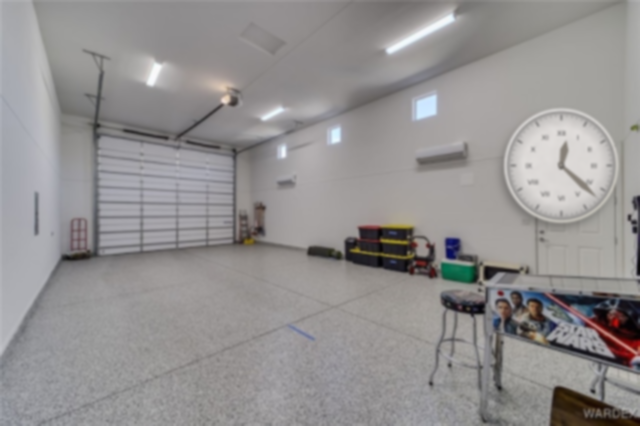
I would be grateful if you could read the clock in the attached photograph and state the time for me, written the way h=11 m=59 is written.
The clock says h=12 m=22
